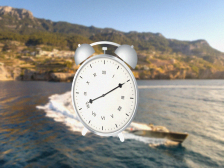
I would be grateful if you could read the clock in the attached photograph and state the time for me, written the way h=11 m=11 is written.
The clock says h=8 m=10
